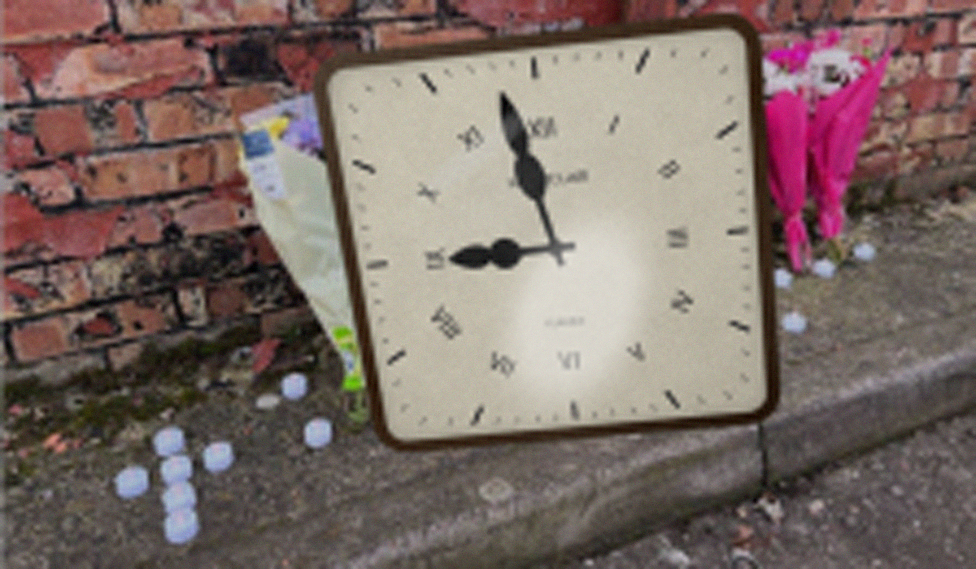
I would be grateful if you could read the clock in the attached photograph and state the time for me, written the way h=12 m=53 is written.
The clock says h=8 m=58
